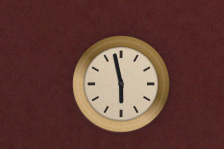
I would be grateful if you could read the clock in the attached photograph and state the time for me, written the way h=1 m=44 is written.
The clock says h=5 m=58
